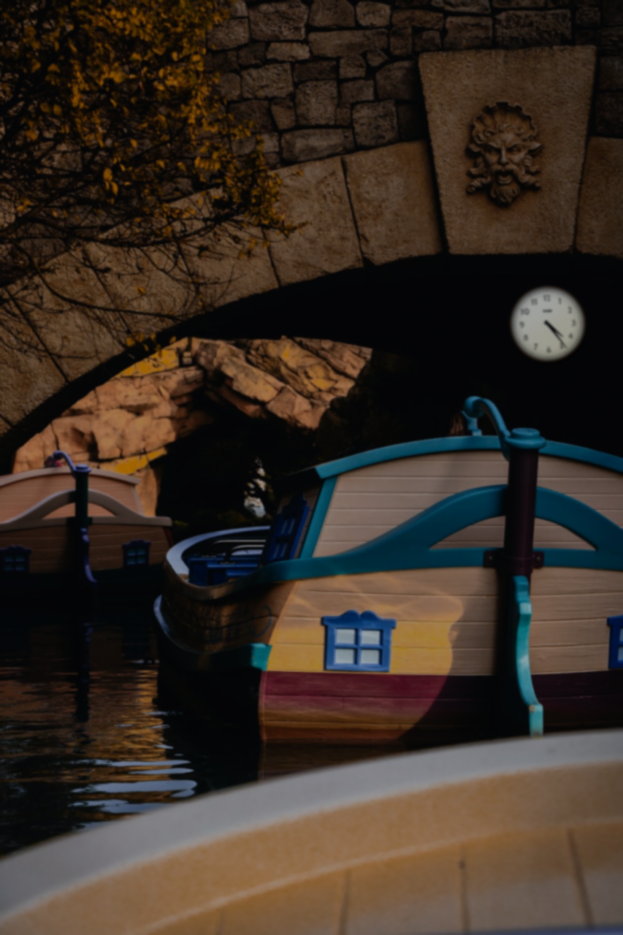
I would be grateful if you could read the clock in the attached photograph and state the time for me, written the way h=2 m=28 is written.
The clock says h=4 m=24
